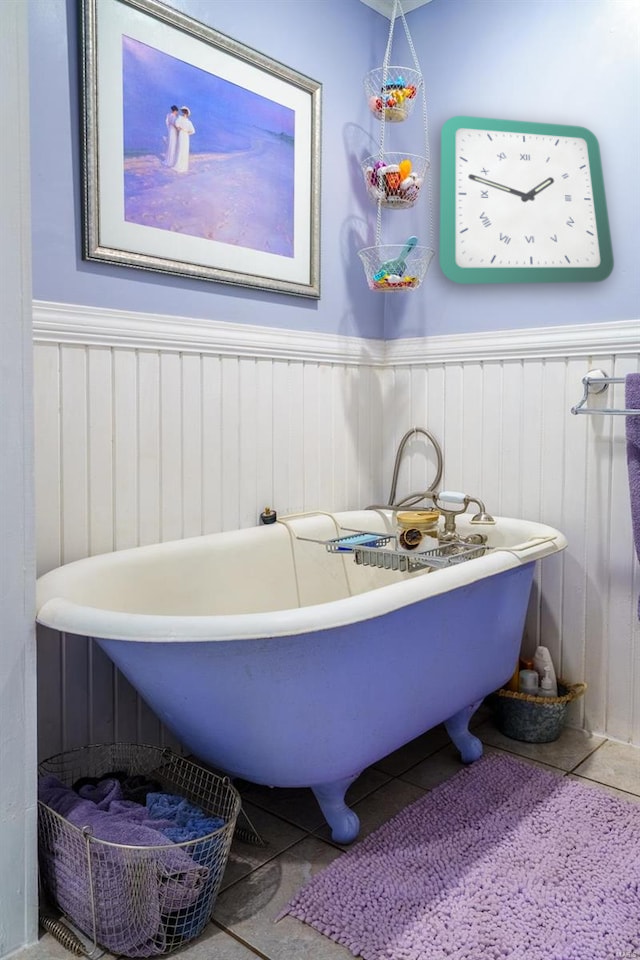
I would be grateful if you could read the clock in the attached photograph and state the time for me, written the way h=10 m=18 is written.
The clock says h=1 m=48
